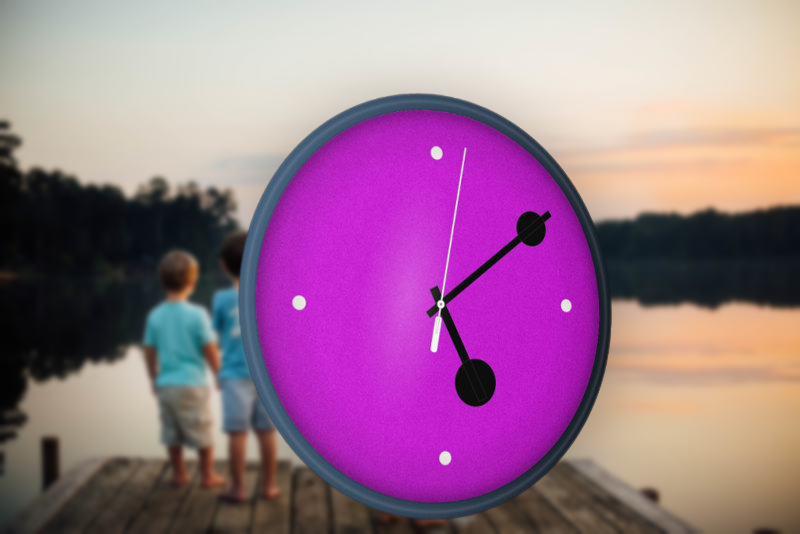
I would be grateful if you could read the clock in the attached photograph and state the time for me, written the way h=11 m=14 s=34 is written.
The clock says h=5 m=9 s=2
